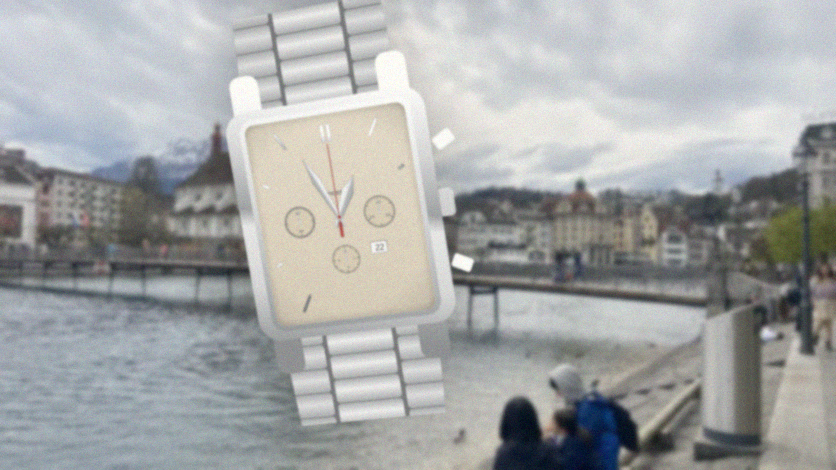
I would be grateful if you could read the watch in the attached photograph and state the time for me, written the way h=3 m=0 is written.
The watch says h=12 m=56
